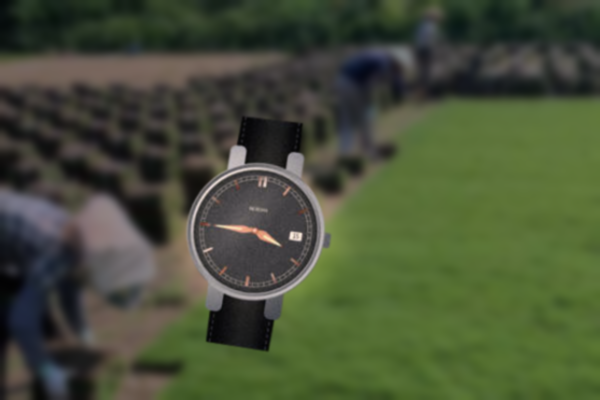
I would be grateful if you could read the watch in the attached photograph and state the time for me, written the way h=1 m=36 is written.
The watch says h=3 m=45
